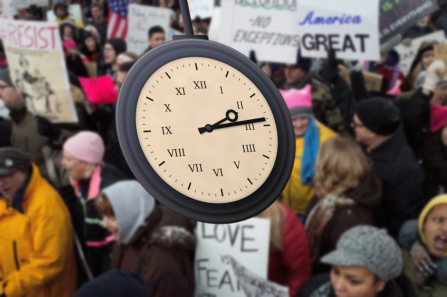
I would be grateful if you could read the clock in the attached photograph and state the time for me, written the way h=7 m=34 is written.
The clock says h=2 m=14
